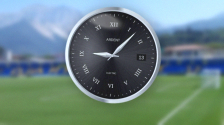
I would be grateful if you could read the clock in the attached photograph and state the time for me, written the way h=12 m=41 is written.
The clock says h=9 m=7
